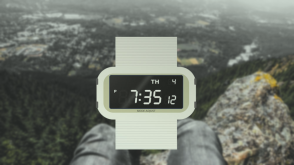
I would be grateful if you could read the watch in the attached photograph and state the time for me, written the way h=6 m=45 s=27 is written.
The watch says h=7 m=35 s=12
